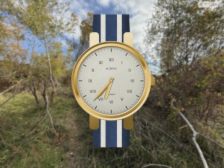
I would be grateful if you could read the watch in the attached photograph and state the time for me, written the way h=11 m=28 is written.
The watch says h=6 m=37
